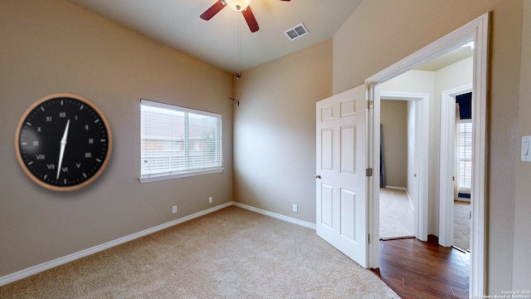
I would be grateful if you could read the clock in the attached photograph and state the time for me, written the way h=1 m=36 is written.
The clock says h=12 m=32
